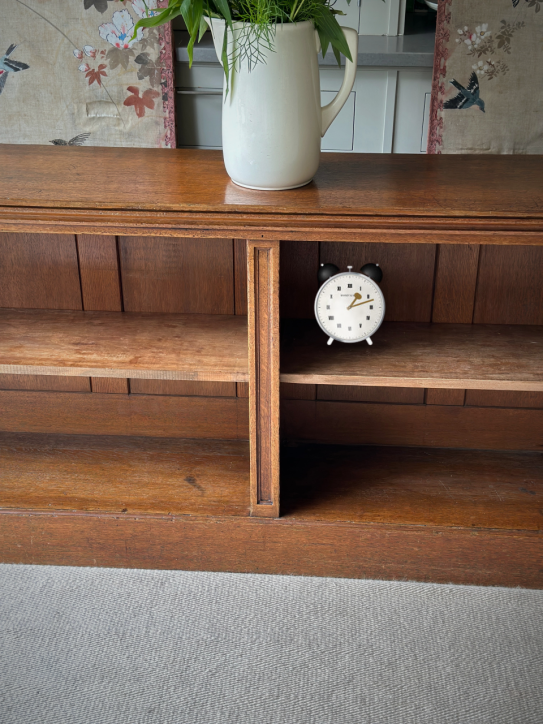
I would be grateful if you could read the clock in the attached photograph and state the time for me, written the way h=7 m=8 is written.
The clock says h=1 m=12
